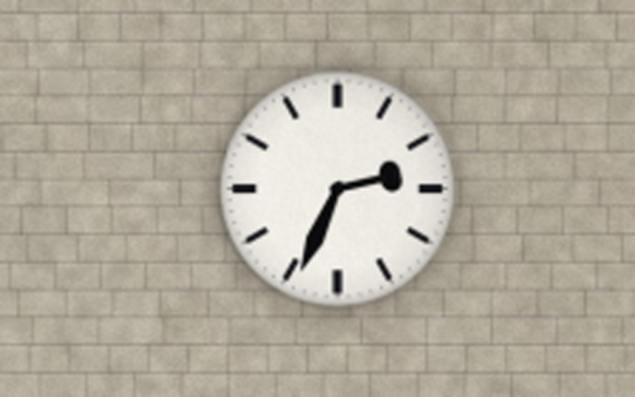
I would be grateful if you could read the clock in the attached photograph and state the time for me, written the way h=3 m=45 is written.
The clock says h=2 m=34
